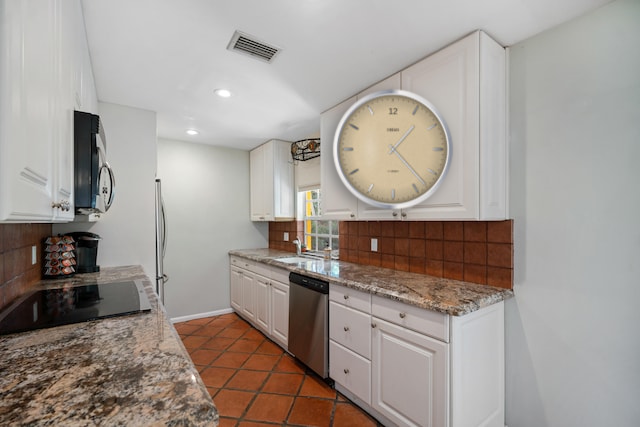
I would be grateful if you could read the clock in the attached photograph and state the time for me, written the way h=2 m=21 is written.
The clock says h=1 m=23
